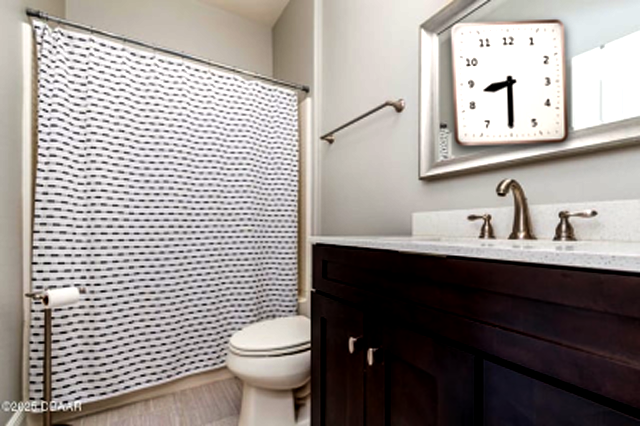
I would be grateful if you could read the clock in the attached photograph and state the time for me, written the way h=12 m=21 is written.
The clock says h=8 m=30
